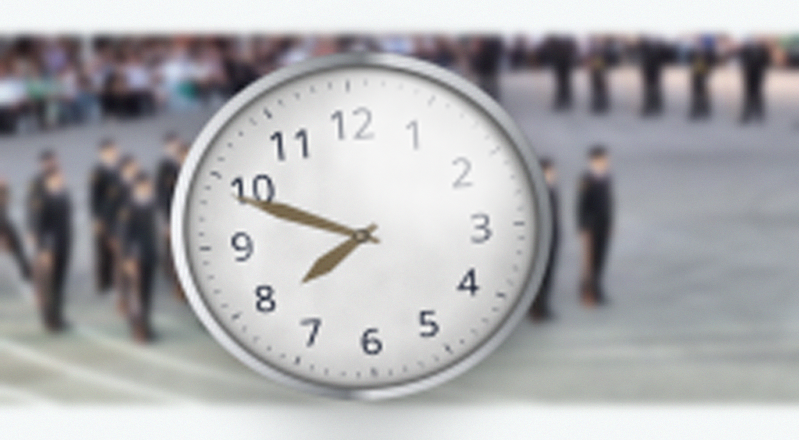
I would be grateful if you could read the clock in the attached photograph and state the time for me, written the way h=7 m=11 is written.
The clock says h=7 m=49
